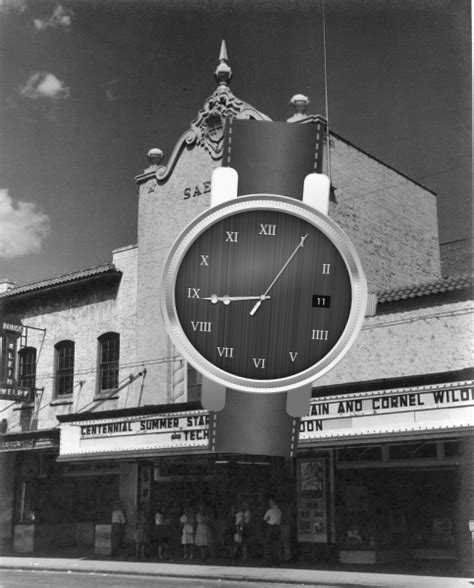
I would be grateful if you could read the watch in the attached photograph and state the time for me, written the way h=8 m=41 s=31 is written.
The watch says h=8 m=44 s=5
